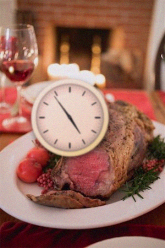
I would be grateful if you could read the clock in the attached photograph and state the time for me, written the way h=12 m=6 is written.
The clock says h=4 m=54
